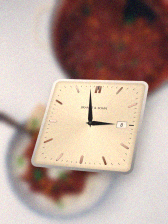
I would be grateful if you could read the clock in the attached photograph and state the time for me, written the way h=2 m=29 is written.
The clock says h=2 m=58
